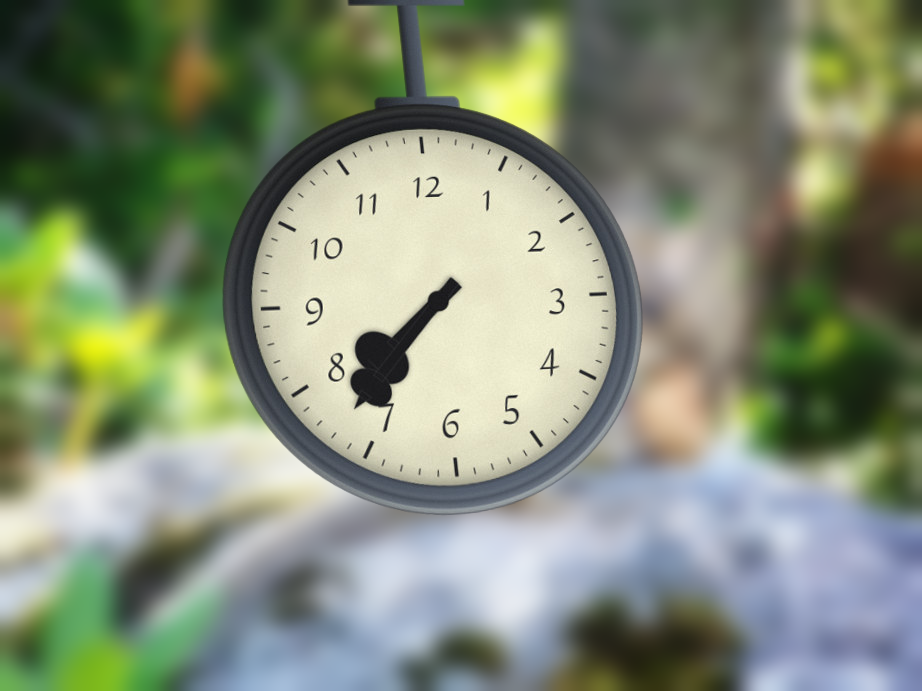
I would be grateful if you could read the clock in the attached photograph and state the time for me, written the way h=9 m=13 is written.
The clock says h=7 m=37
